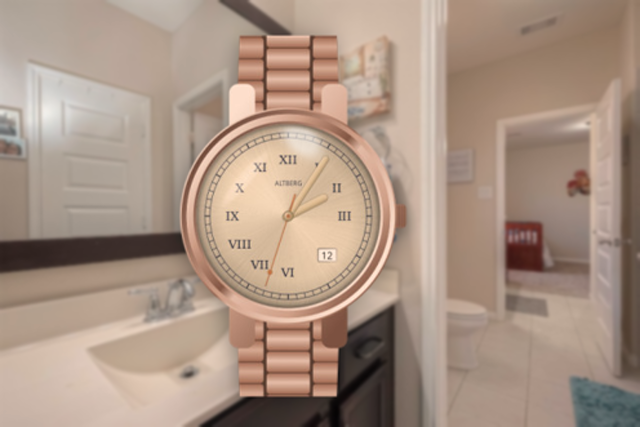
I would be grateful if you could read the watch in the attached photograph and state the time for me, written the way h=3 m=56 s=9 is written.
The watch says h=2 m=5 s=33
